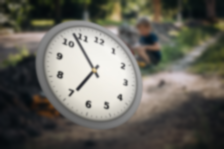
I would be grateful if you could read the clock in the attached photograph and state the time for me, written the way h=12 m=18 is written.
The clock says h=6 m=53
